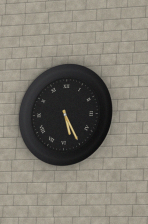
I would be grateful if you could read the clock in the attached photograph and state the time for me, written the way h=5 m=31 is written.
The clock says h=5 m=25
